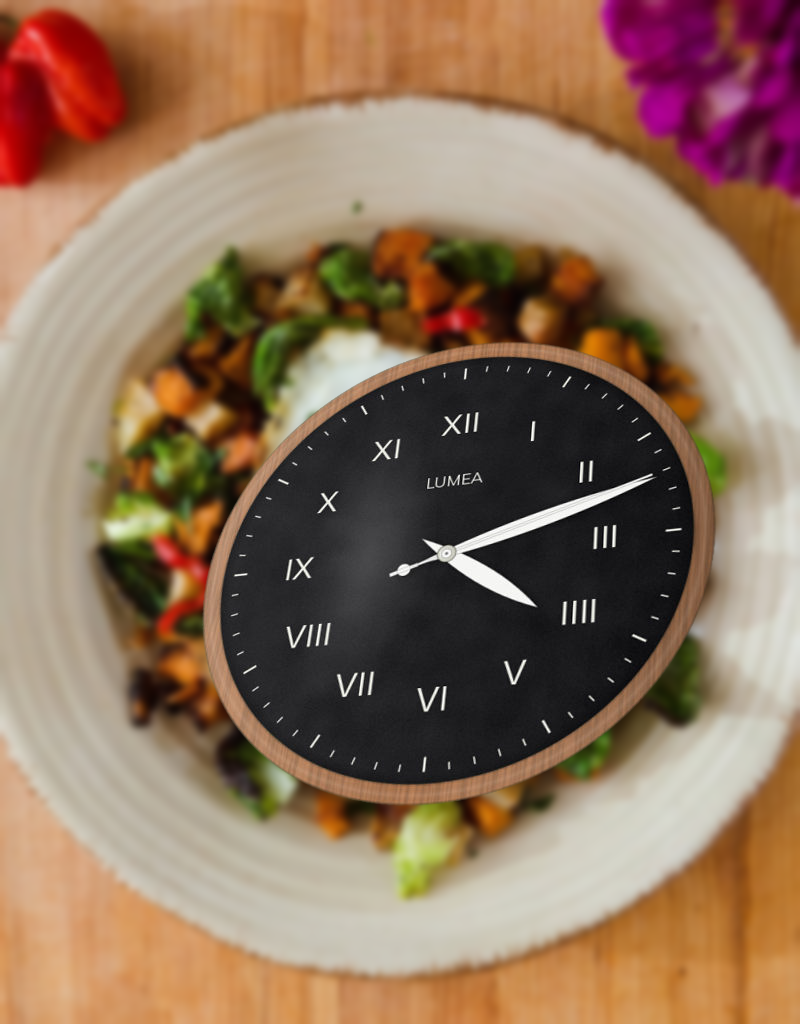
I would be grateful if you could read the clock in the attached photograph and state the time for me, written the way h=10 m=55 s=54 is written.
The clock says h=4 m=12 s=12
